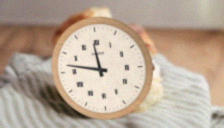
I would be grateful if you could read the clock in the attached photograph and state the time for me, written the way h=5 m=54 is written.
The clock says h=11 m=47
